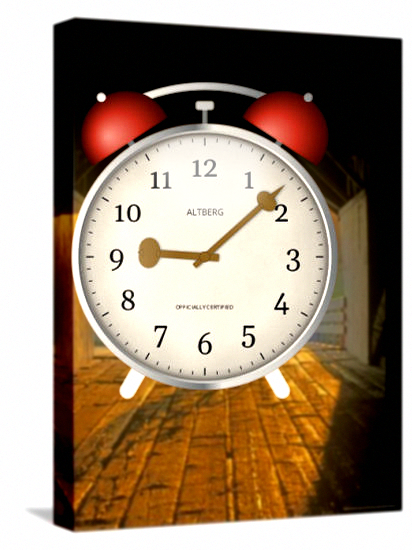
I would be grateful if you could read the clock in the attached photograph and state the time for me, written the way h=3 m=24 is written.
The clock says h=9 m=8
